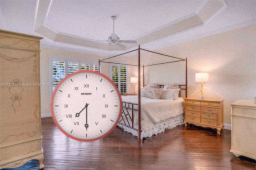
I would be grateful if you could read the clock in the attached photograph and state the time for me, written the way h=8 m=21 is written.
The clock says h=7 m=30
